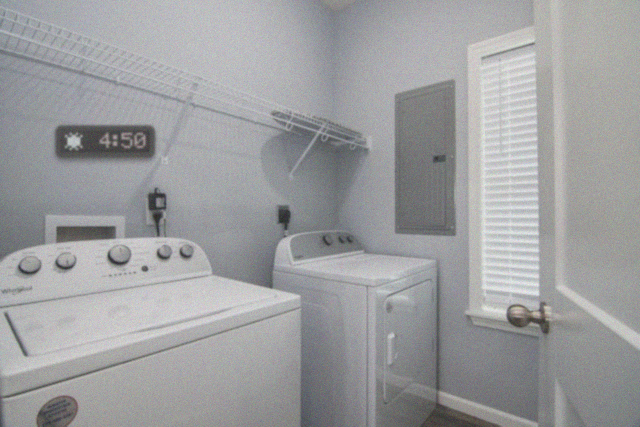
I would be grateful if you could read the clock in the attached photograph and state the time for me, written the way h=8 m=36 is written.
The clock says h=4 m=50
